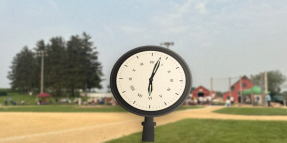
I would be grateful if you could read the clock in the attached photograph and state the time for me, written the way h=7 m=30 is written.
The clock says h=6 m=3
